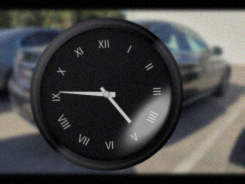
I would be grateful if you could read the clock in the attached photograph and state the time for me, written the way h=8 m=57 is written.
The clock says h=4 m=46
